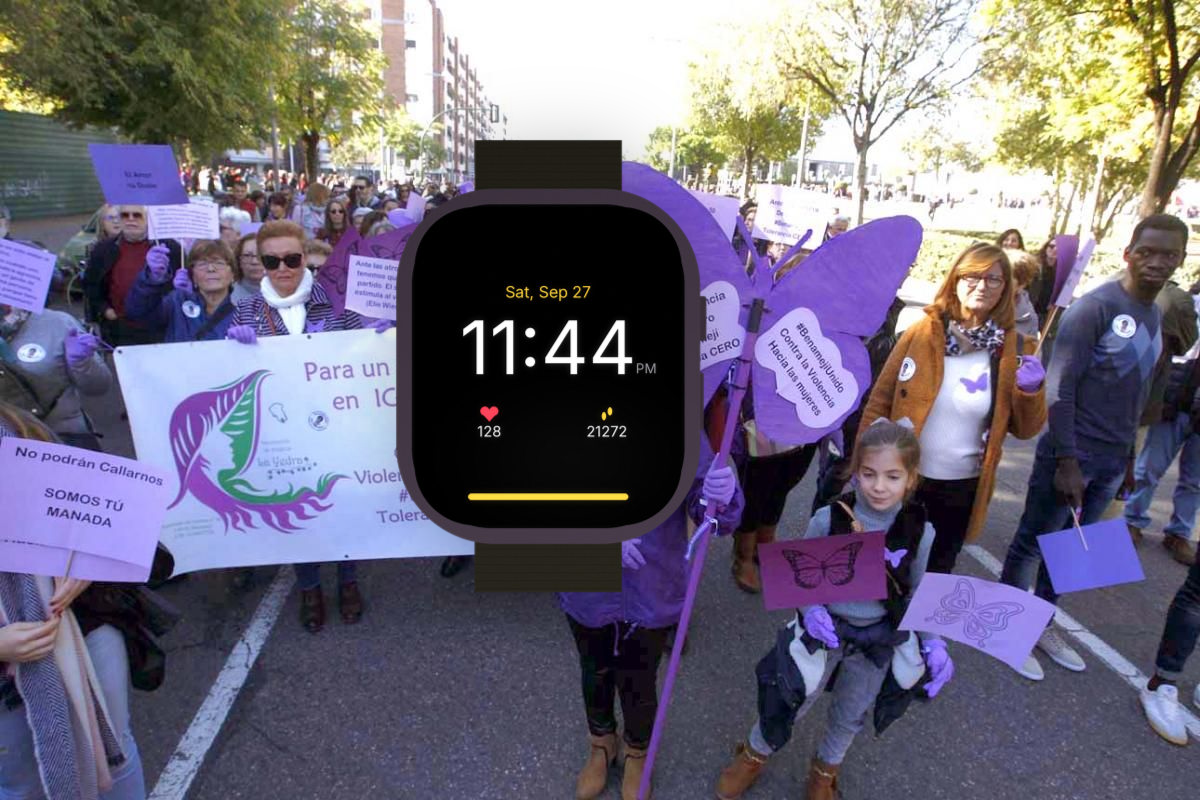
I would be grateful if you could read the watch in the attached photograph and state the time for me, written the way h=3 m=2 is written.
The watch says h=11 m=44
